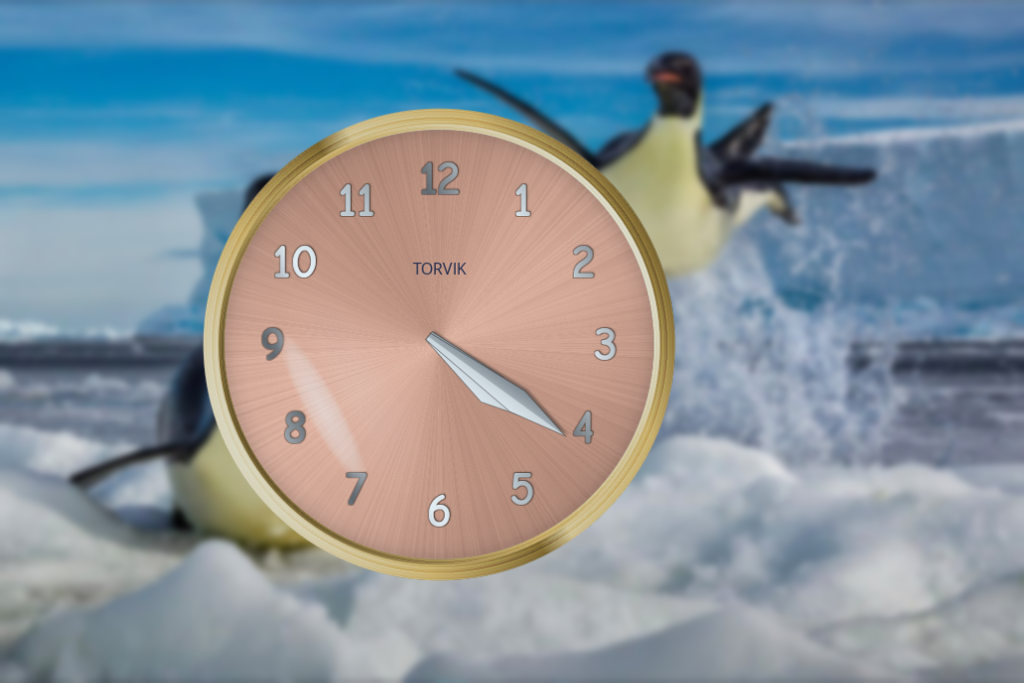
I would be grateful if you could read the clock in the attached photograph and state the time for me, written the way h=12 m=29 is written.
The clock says h=4 m=21
